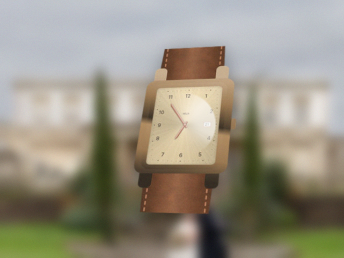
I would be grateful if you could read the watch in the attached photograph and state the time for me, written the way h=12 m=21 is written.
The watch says h=6 m=54
